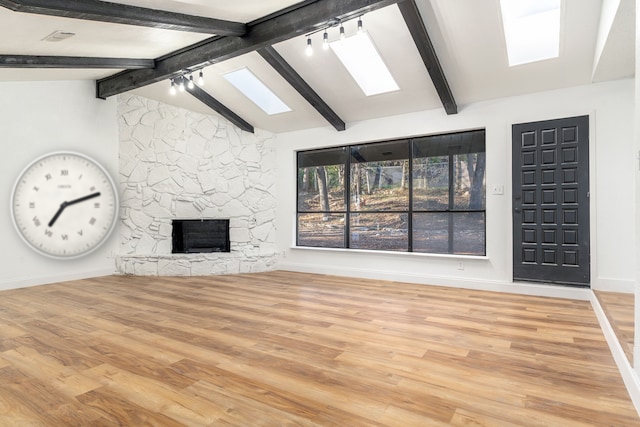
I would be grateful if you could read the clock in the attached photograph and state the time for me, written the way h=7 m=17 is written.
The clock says h=7 m=12
